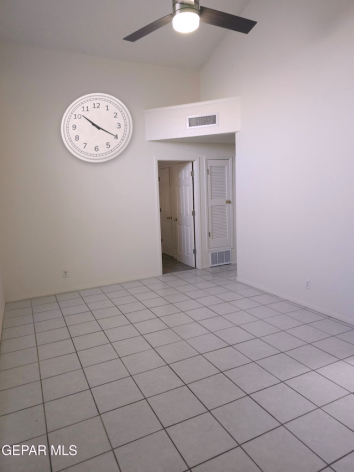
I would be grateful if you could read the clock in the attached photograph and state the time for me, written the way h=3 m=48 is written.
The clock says h=10 m=20
